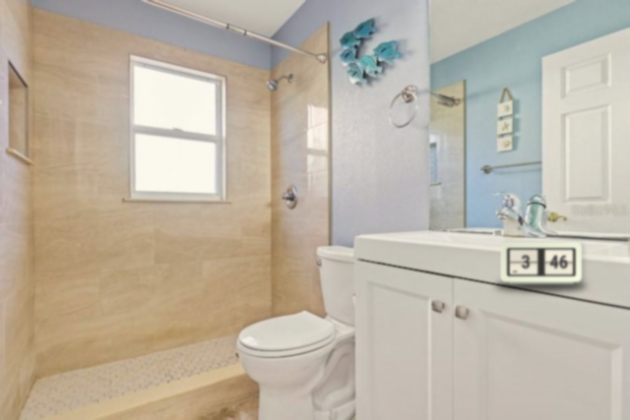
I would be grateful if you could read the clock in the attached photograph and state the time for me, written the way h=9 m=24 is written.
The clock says h=3 m=46
